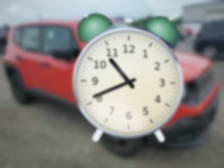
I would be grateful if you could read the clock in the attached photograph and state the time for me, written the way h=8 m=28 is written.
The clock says h=10 m=41
